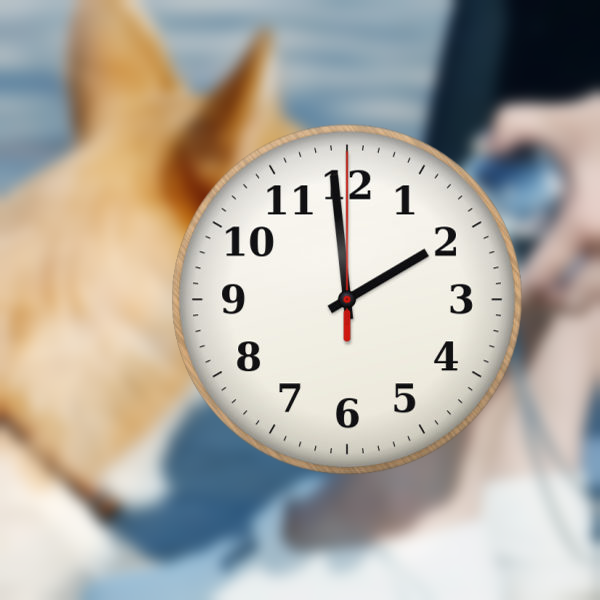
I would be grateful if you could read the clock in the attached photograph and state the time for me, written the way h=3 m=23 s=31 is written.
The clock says h=1 m=59 s=0
